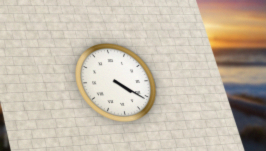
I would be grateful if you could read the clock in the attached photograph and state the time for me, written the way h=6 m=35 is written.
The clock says h=4 m=21
